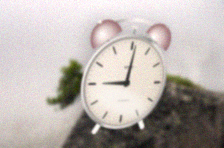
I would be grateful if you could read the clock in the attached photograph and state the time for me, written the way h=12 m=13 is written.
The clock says h=9 m=1
